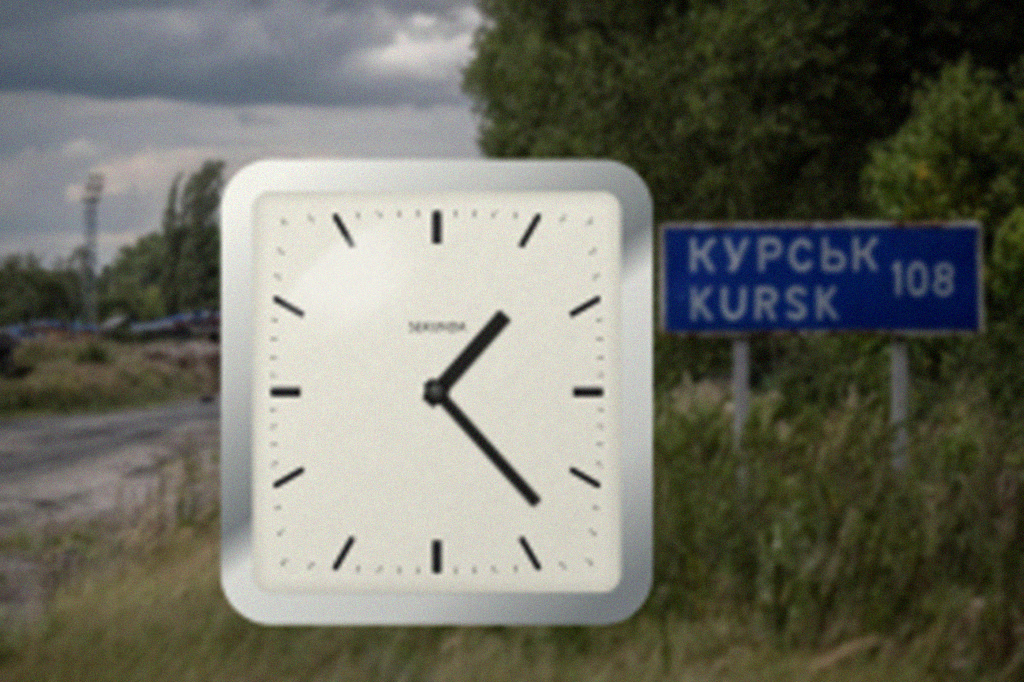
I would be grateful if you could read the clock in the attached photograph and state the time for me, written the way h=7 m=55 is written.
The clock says h=1 m=23
